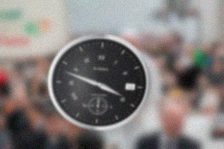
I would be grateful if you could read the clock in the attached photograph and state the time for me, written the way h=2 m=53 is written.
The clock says h=3 m=48
